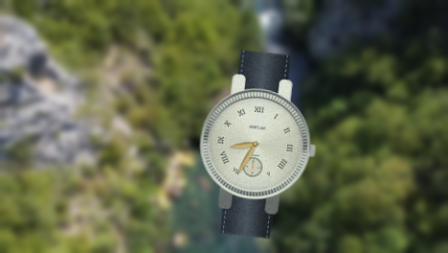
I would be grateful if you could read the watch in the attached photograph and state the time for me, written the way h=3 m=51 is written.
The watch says h=8 m=34
